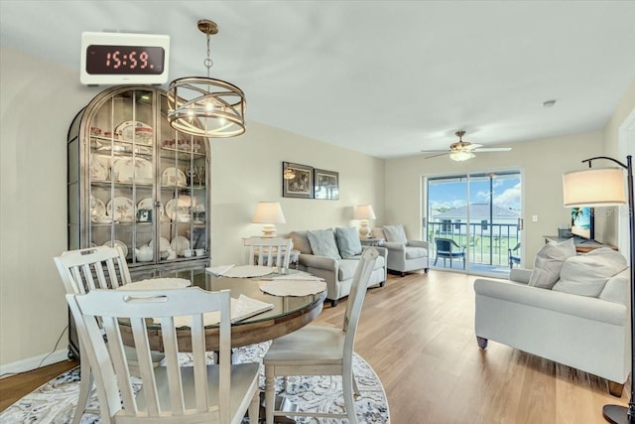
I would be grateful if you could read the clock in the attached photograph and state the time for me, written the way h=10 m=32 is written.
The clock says h=15 m=59
